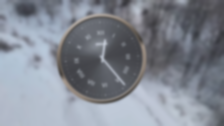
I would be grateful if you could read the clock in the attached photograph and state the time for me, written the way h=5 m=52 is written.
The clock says h=12 m=24
